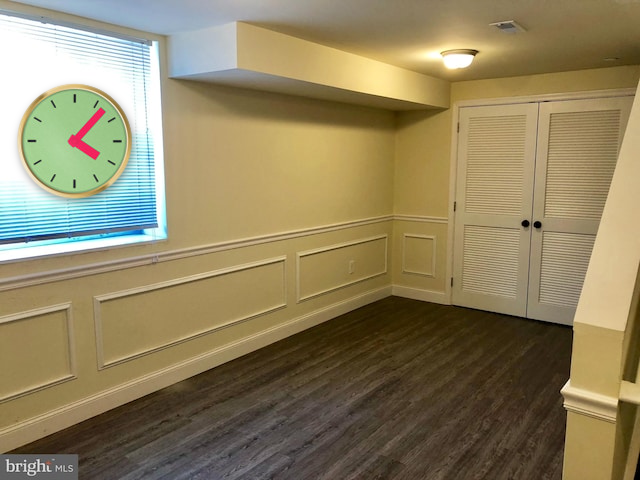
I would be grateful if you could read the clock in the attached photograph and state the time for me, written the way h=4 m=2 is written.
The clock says h=4 m=7
